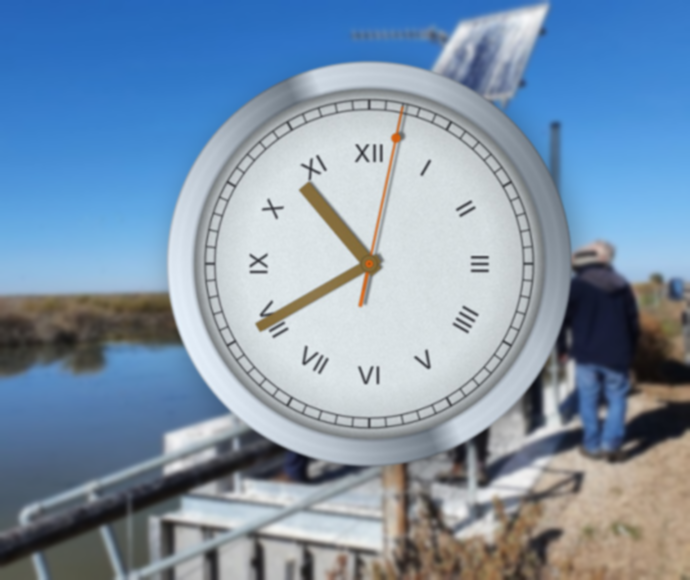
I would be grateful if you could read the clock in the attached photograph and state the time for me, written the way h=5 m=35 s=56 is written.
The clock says h=10 m=40 s=2
